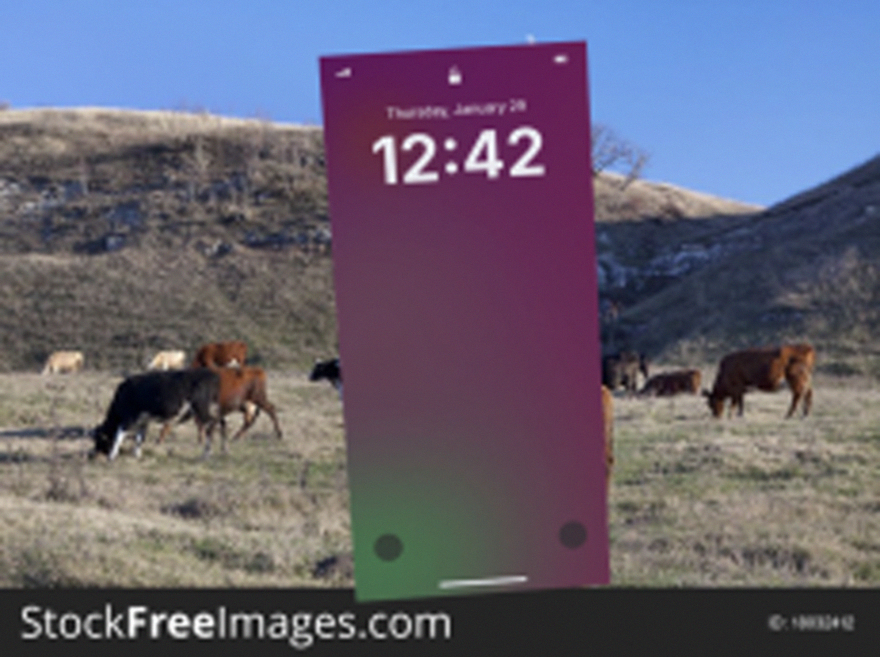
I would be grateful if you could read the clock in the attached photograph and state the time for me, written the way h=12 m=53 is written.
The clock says h=12 m=42
